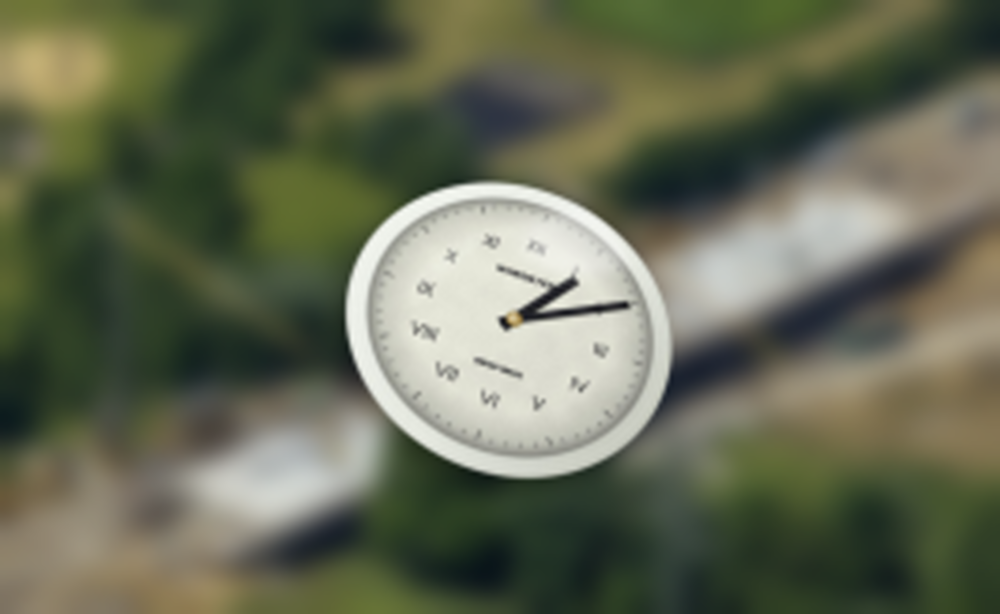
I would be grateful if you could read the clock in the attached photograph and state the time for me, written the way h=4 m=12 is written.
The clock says h=1 m=10
